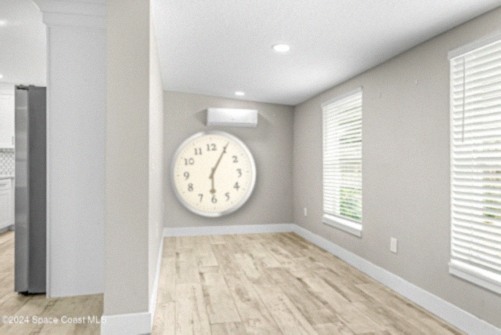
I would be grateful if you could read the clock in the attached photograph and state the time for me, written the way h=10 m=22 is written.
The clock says h=6 m=5
